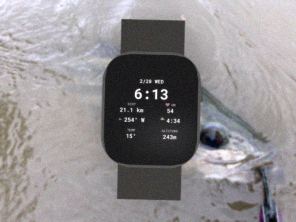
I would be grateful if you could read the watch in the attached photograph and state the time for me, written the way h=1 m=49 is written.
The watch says h=6 m=13
